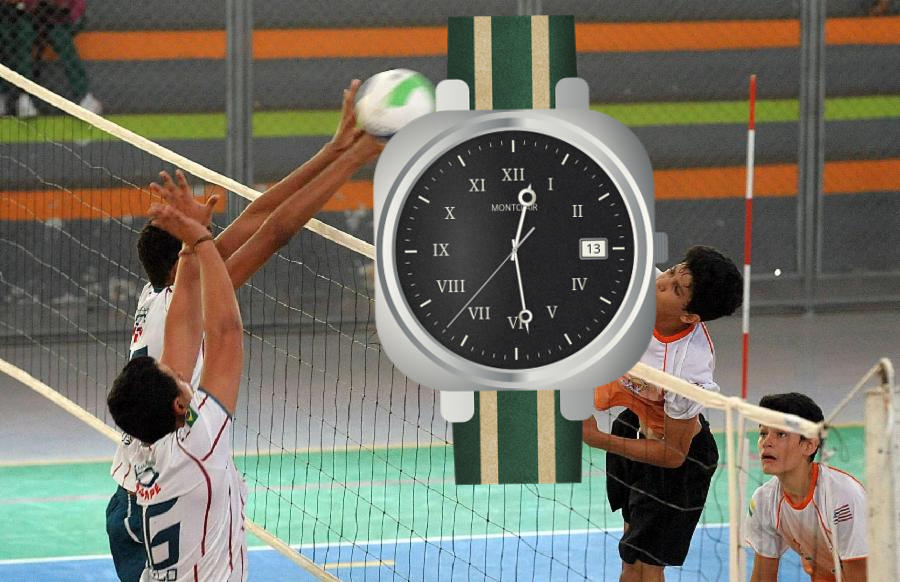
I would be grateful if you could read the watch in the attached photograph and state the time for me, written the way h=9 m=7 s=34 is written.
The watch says h=12 m=28 s=37
